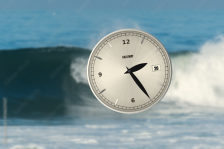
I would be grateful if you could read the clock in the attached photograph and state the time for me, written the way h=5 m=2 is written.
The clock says h=2 m=25
